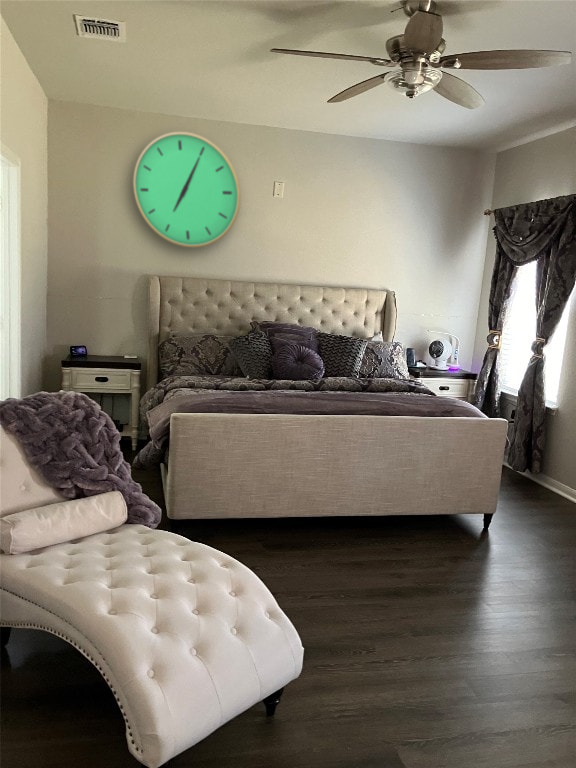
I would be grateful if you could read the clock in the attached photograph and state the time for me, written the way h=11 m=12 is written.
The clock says h=7 m=5
